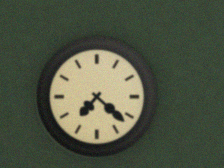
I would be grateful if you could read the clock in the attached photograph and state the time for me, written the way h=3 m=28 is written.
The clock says h=7 m=22
